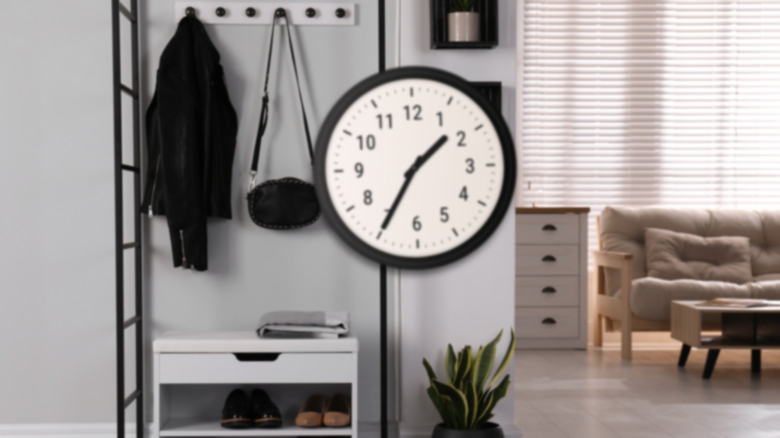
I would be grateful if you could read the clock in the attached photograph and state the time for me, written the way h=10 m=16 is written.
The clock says h=1 m=35
